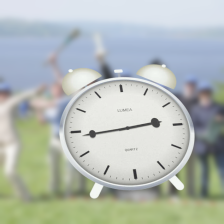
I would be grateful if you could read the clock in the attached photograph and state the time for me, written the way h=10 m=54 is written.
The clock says h=2 m=44
